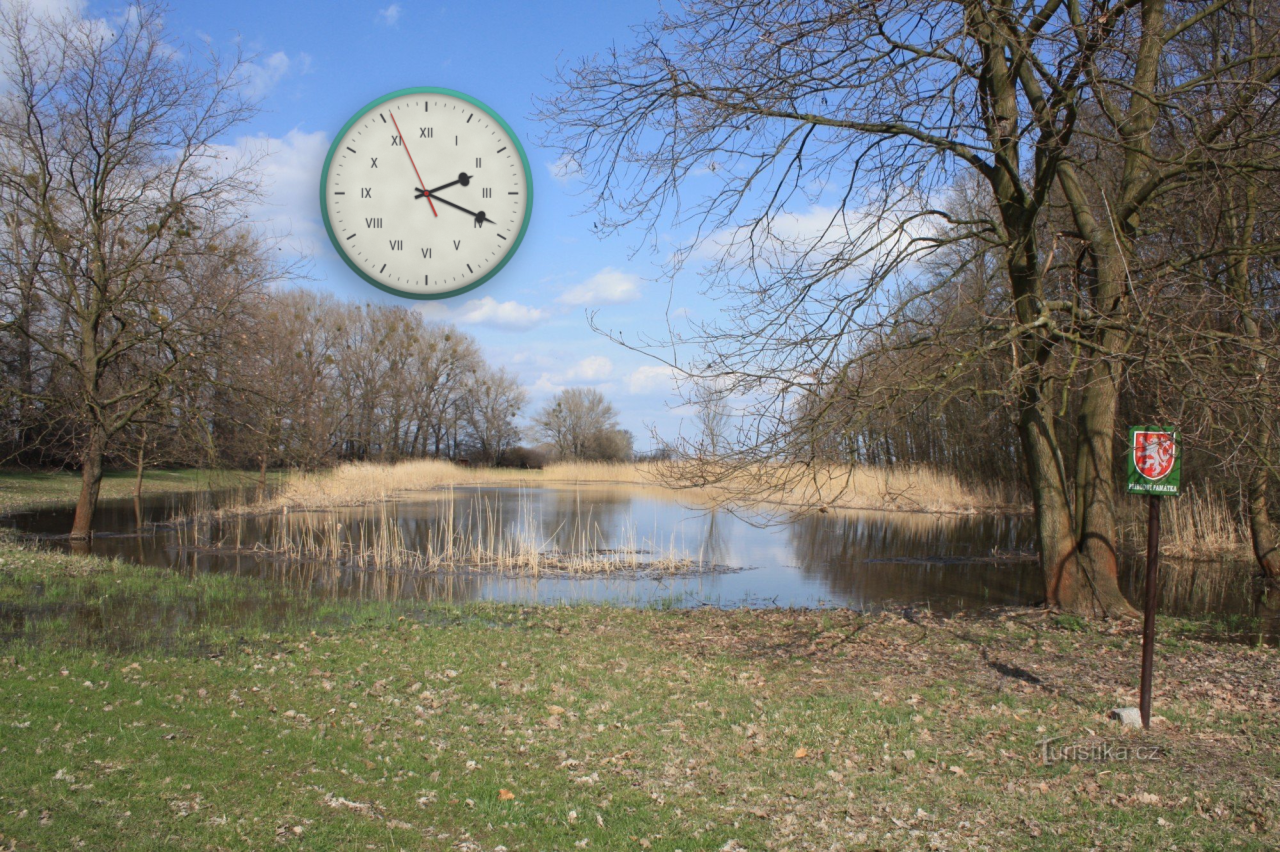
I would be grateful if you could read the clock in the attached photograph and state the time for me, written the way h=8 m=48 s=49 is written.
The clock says h=2 m=18 s=56
